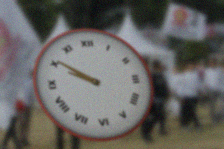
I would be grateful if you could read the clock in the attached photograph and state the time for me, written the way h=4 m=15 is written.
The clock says h=9 m=51
